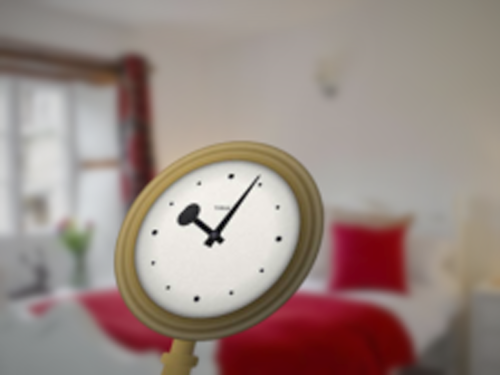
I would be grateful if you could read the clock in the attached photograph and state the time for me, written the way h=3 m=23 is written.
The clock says h=10 m=4
